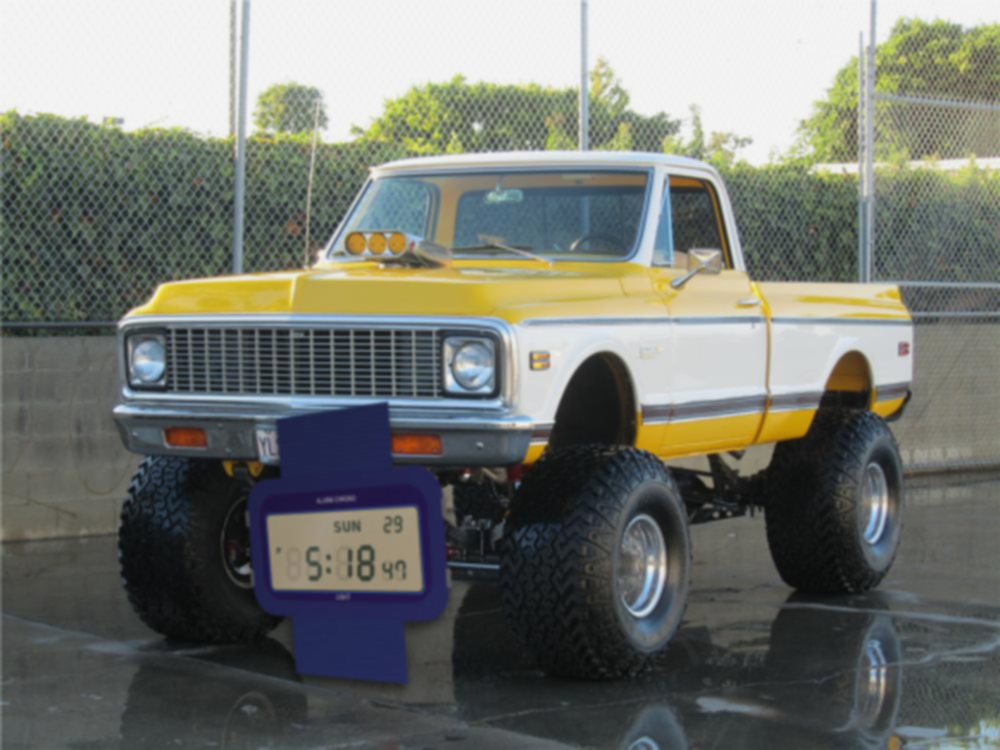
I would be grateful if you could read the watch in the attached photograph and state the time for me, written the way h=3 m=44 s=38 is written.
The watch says h=5 m=18 s=47
